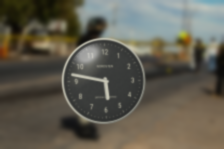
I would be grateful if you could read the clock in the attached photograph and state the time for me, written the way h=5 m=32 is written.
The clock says h=5 m=47
